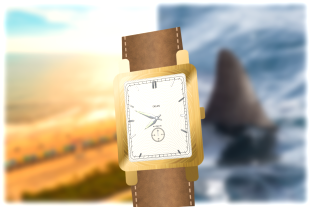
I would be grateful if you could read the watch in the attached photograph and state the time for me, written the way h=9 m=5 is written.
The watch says h=7 m=49
